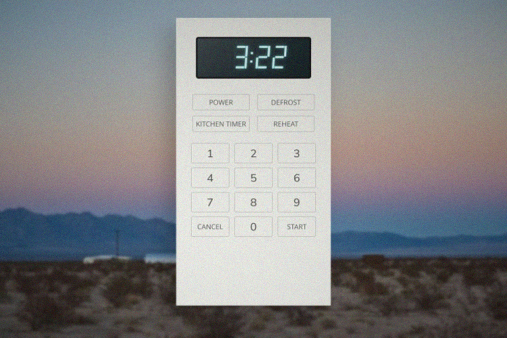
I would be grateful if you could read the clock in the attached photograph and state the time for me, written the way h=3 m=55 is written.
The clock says h=3 m=22
